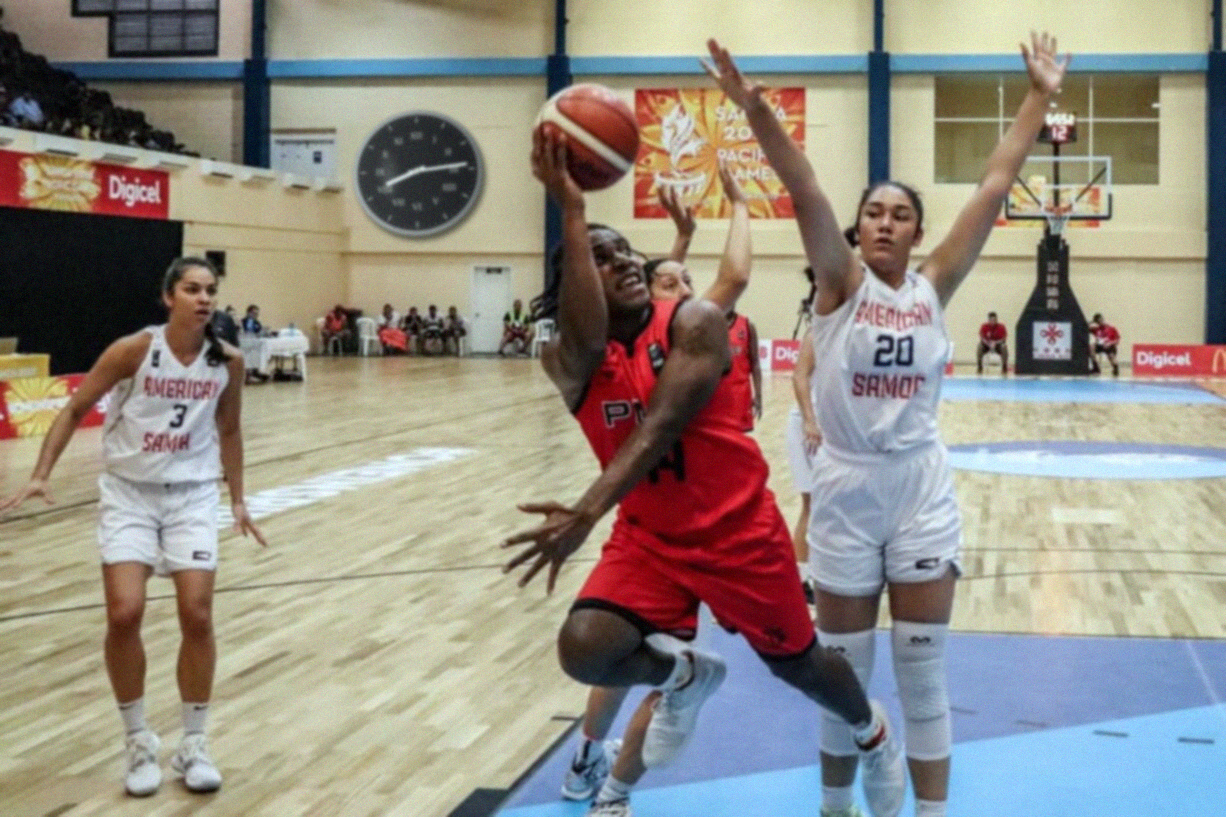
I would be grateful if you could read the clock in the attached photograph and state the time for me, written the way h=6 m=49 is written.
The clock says h=8 m=14
